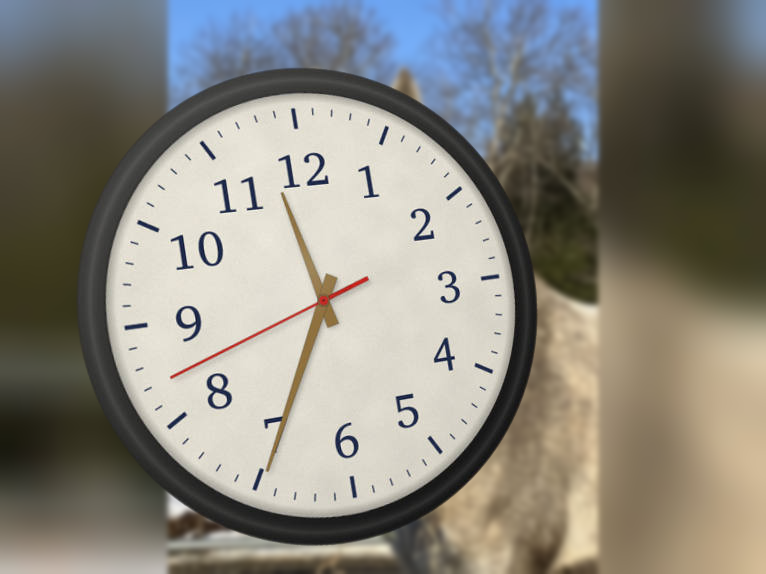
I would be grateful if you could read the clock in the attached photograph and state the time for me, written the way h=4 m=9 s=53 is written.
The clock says h=11 m=34 s=42
